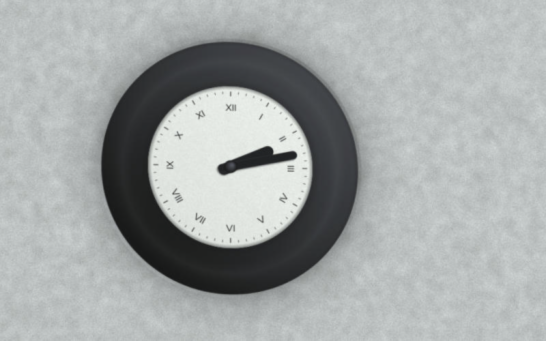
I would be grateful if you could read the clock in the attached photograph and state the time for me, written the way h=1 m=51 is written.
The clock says h=2 m=13
